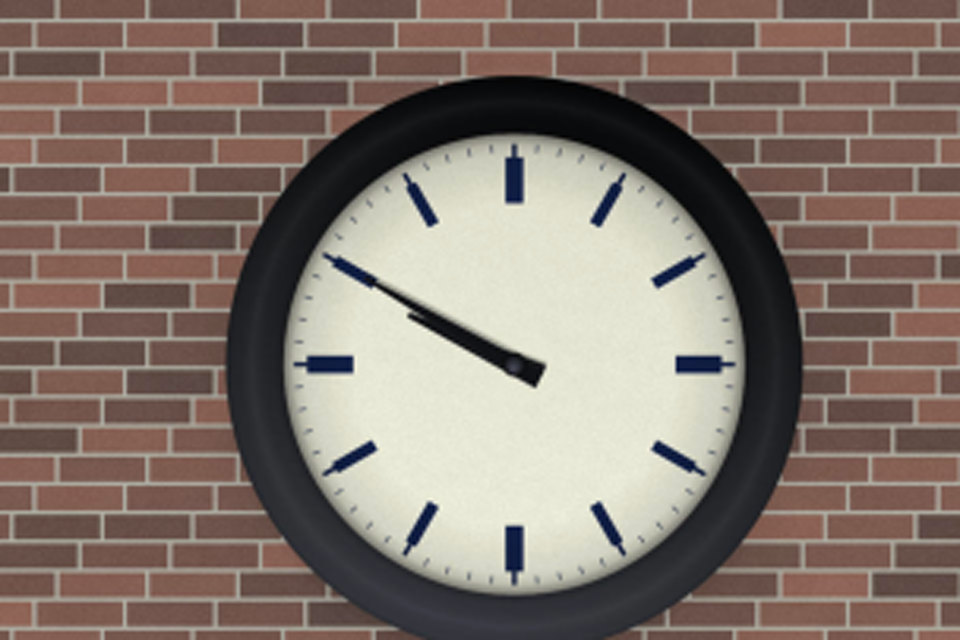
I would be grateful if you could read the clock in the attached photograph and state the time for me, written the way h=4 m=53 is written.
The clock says h=9 m=50
